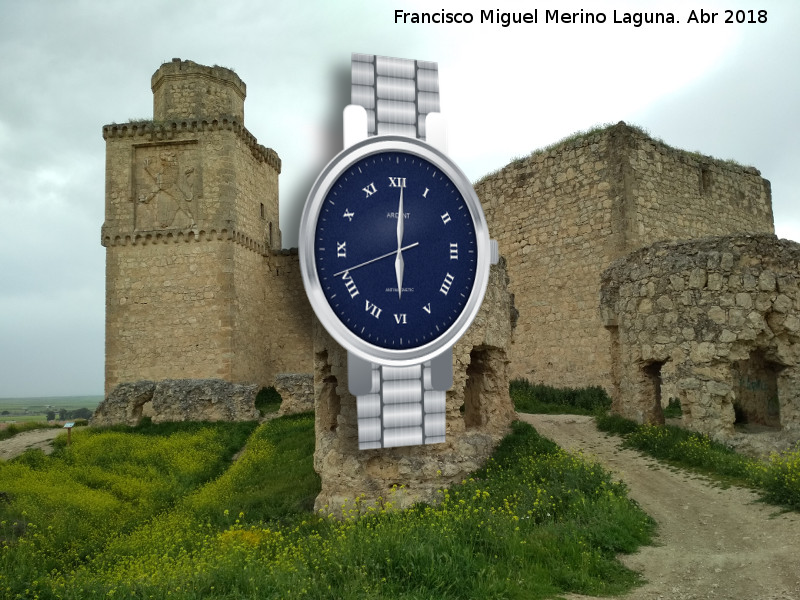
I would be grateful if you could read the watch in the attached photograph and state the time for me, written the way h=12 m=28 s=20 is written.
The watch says h=6 m=0 s=42
